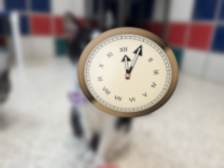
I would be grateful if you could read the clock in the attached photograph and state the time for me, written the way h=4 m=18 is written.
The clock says h=12 m=5
